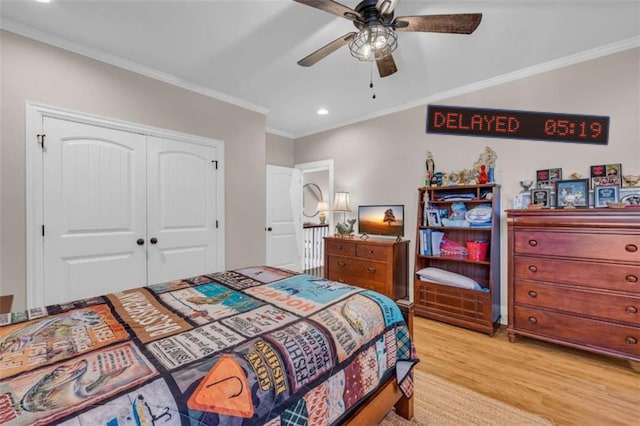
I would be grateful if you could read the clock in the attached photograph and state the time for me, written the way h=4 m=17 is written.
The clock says h=5 m=19
